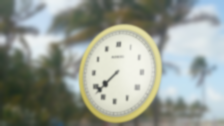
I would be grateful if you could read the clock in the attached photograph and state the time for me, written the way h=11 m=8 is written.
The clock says h=7 m=38
